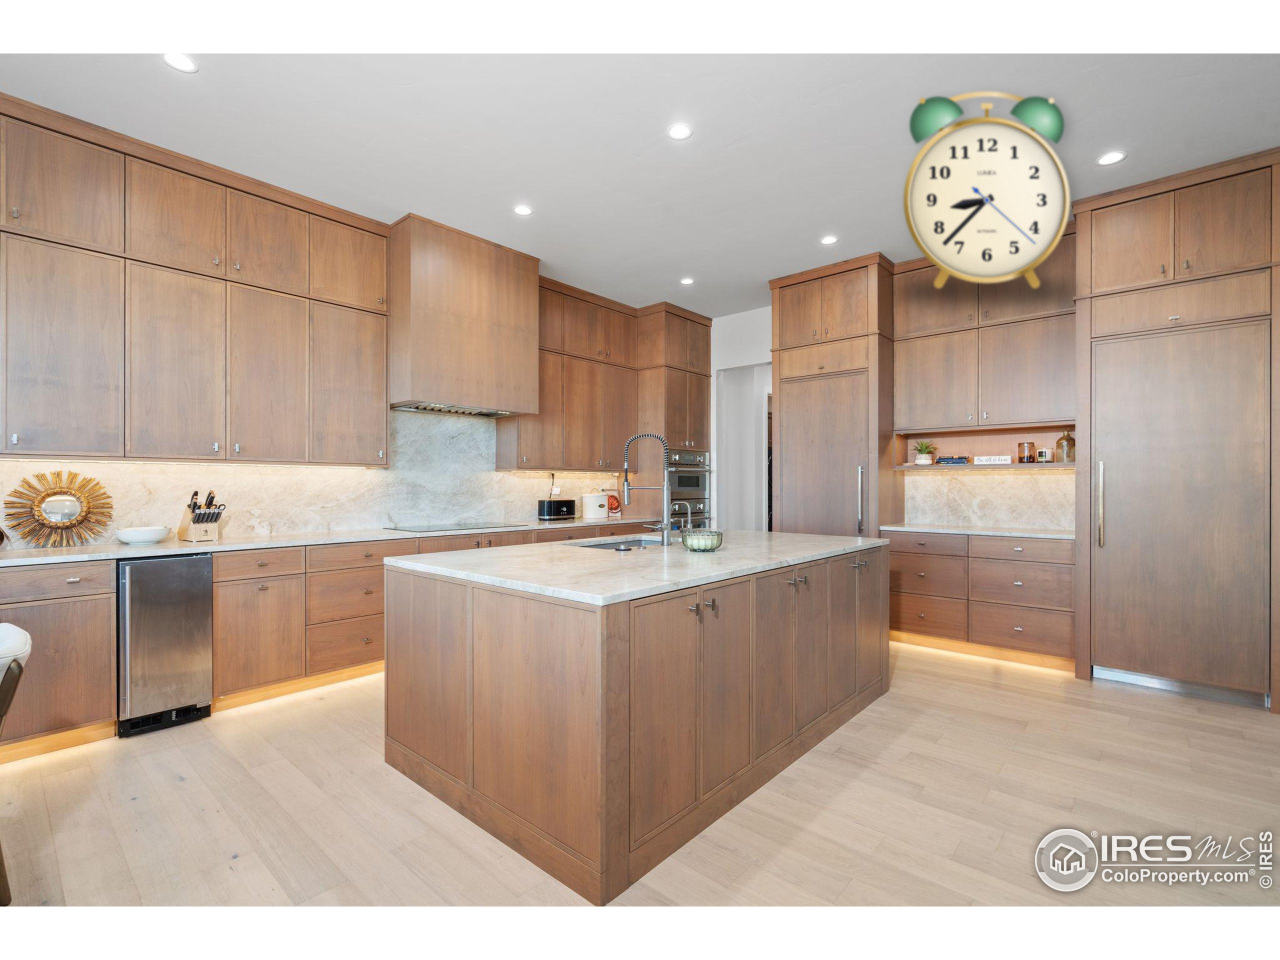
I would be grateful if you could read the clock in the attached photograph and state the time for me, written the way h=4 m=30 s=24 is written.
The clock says h=8 m=37 s=22
